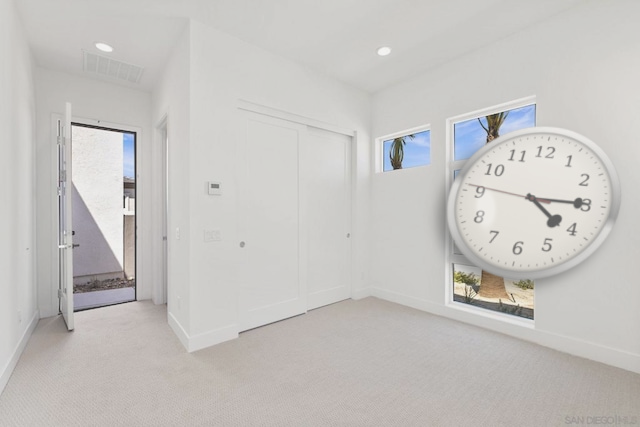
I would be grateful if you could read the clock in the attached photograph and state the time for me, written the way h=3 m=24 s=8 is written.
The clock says h=4 m=14 s=46
